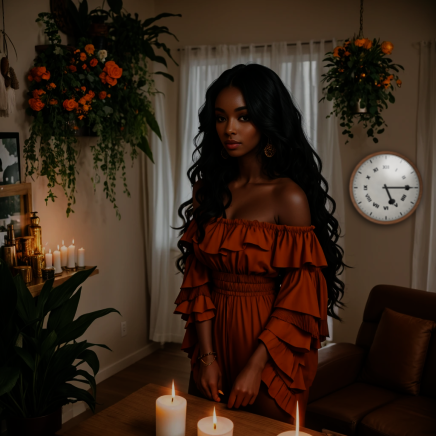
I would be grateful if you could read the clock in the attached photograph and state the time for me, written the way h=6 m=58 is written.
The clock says h=5 m=15
